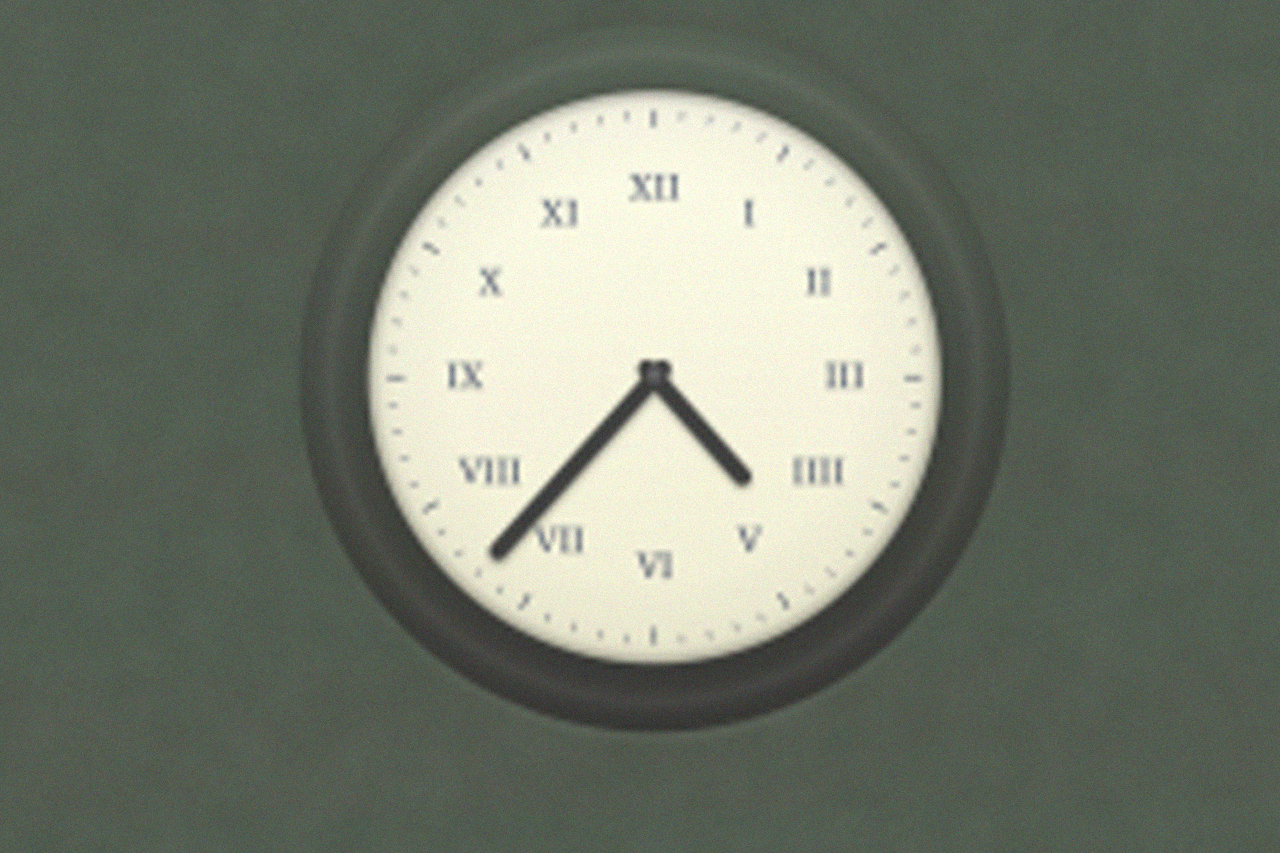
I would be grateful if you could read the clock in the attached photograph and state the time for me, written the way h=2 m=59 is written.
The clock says h=4 m=37
